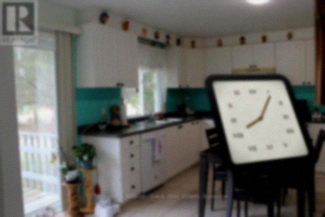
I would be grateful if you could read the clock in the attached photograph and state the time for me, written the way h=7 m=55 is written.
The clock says h=8 m=6
